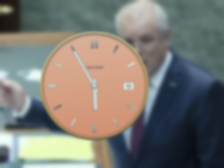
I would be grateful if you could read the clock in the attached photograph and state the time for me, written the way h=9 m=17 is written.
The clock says h=5 m=55
